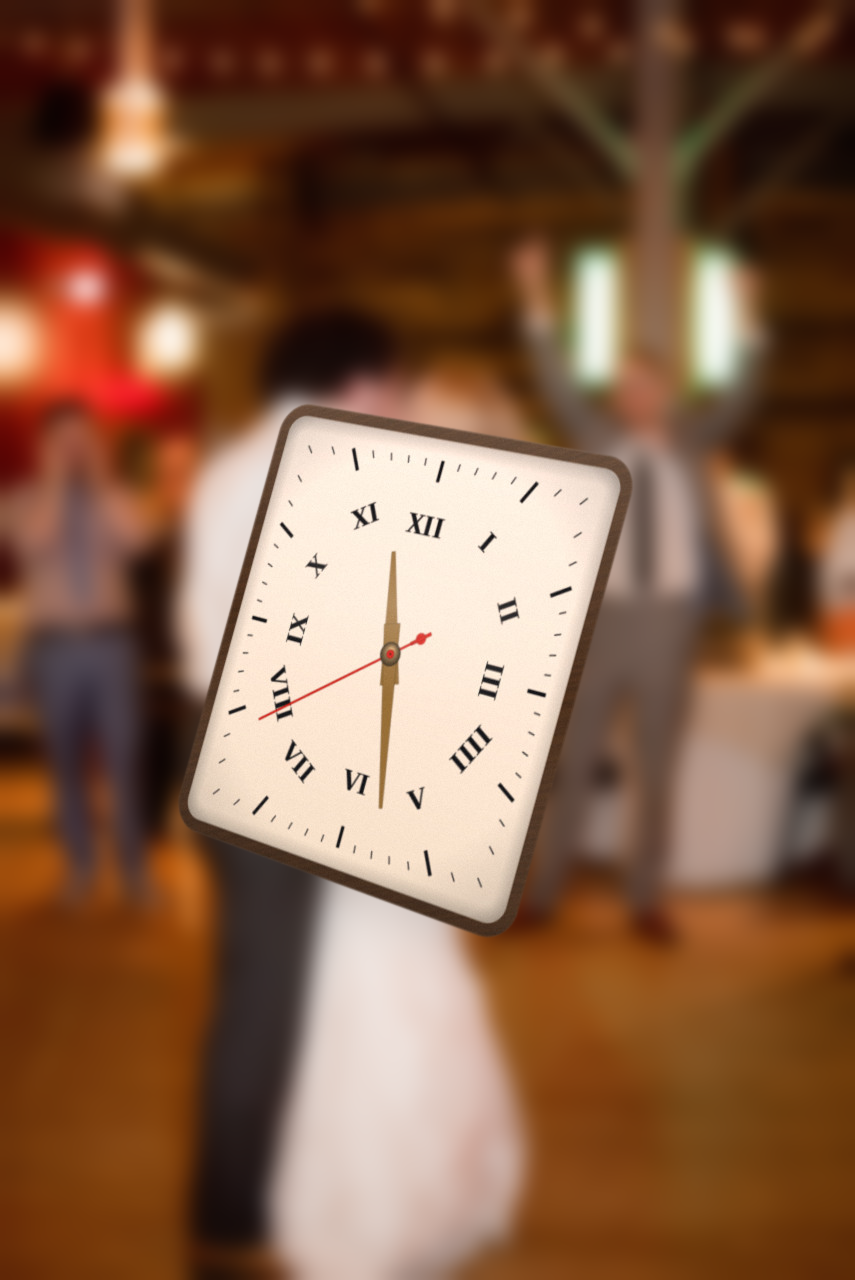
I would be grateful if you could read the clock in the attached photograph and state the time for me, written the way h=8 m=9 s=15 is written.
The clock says h=11 m=27 s=39
